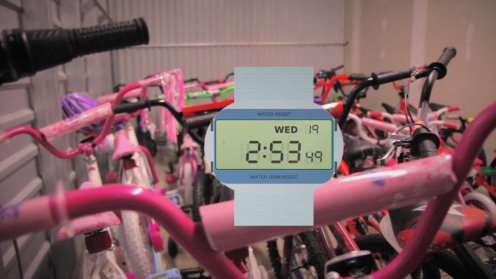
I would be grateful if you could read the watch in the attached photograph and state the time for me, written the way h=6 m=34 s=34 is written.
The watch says h=2 m=53 s=49
